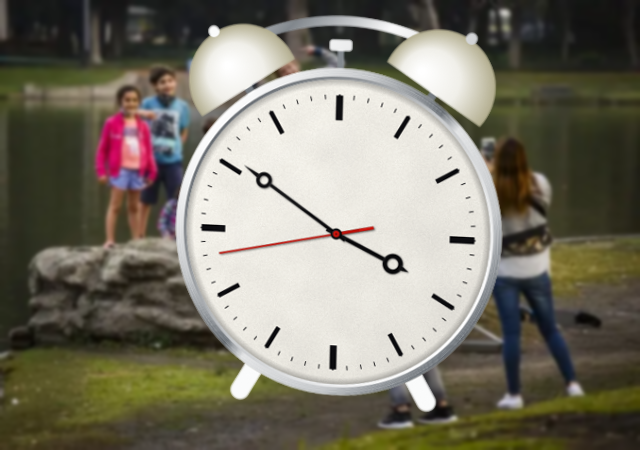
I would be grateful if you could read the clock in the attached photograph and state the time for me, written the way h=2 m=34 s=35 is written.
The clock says h=3 m=50 s=43
